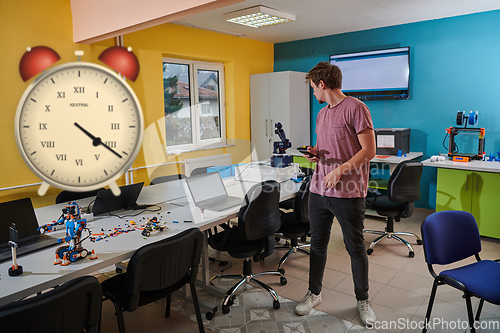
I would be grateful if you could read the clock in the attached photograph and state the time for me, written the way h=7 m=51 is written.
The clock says h=4 m=21
